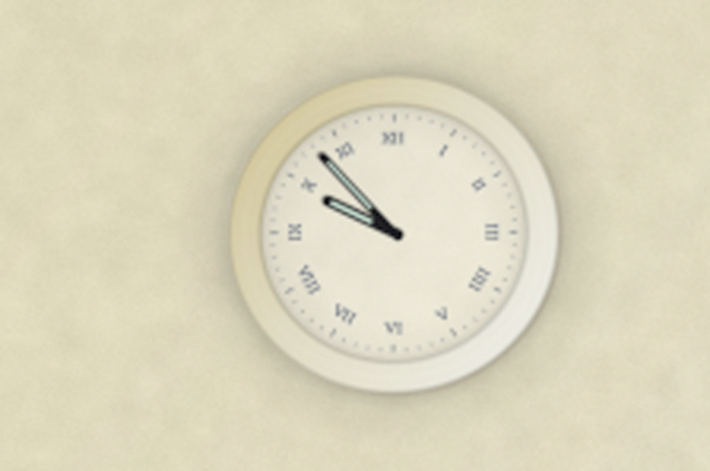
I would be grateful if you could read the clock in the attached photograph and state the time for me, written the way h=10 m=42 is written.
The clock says h=9 m=53
